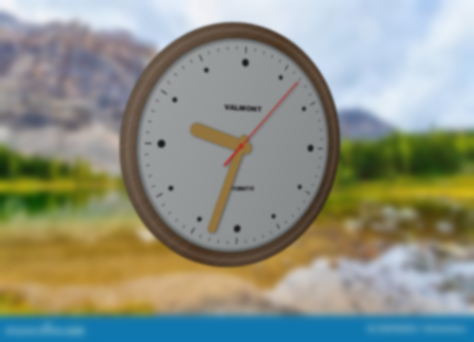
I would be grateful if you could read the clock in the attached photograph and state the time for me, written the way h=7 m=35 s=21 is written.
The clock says h=9 m=33 s=7
